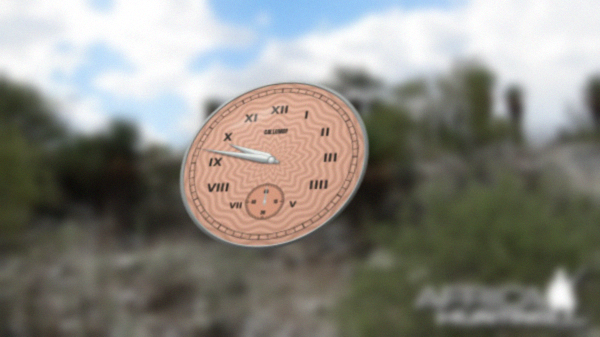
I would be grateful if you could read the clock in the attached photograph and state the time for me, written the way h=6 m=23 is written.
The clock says h=9 m=47
